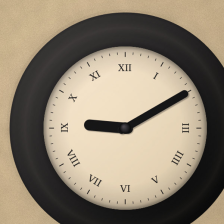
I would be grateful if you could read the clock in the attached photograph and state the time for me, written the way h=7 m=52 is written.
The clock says h=9 m=10
